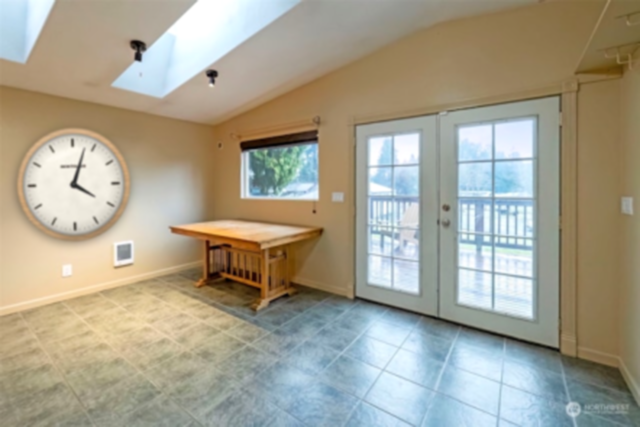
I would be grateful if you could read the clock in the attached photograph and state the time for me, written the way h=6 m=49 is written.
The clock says h=4 m=3
